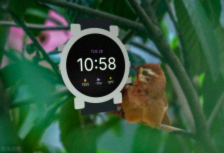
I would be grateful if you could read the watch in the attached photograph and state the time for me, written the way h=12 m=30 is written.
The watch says h=10 m=58
